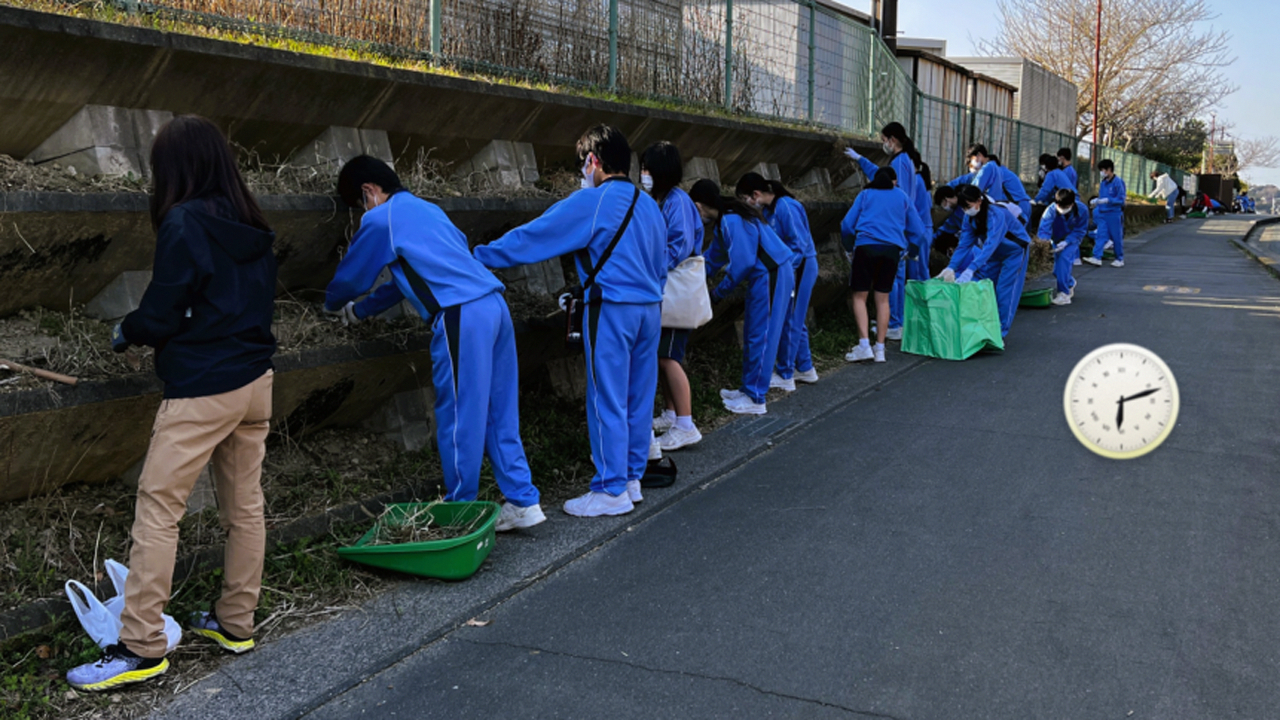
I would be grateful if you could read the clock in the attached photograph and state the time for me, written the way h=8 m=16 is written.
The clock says h=6 m=12
